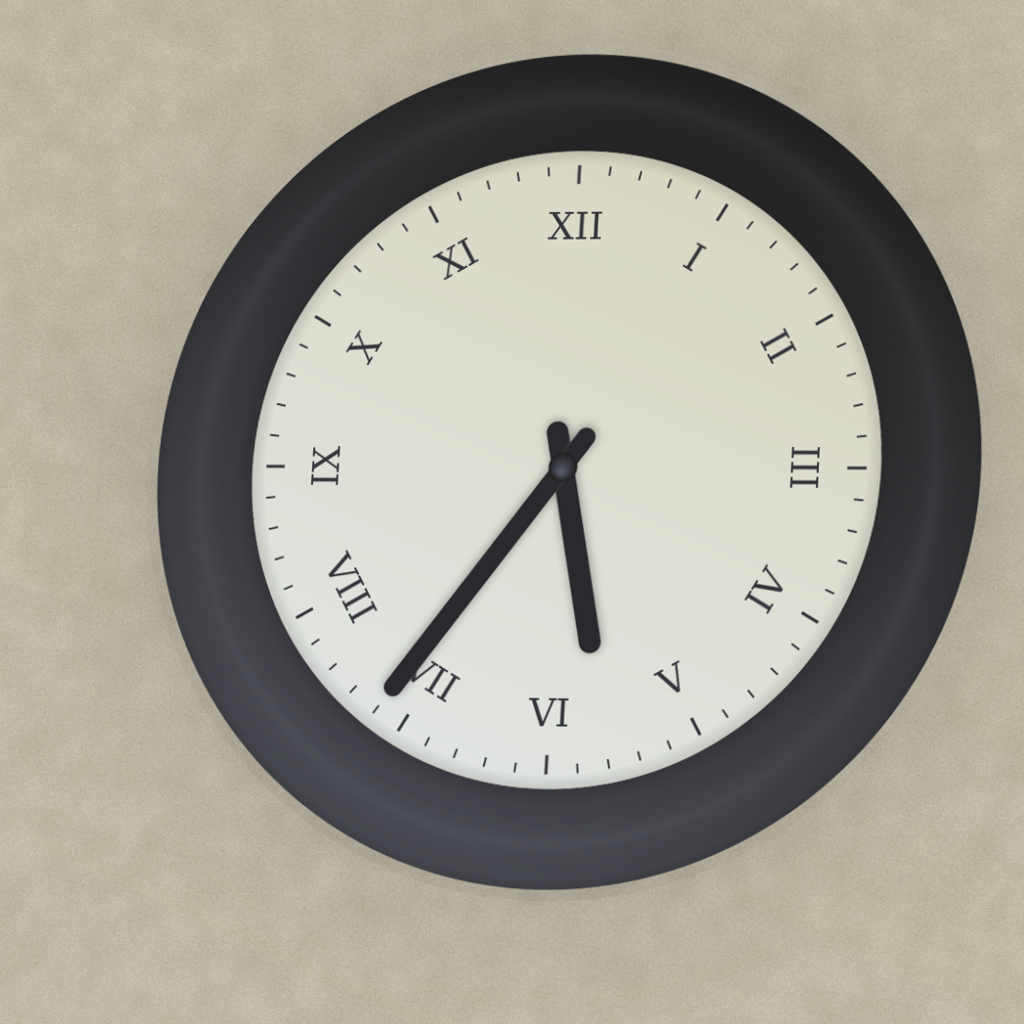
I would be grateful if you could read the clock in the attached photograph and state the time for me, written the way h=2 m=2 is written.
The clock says h=5 m=36
